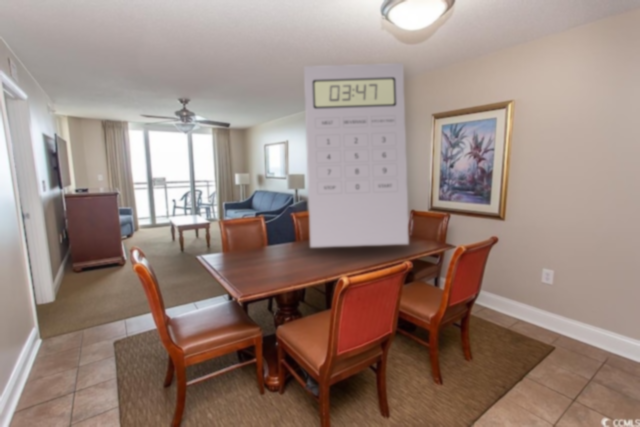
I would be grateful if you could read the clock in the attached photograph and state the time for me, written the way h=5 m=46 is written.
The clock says h=3 m=47
